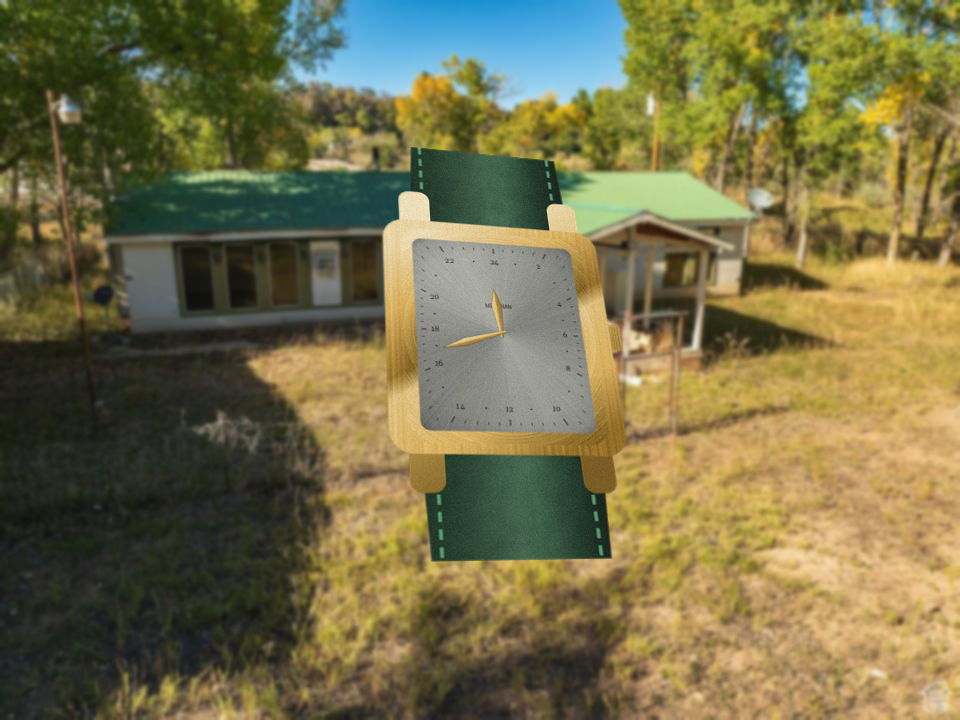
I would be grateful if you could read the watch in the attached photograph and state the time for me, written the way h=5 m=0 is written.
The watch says h=23 m=42
